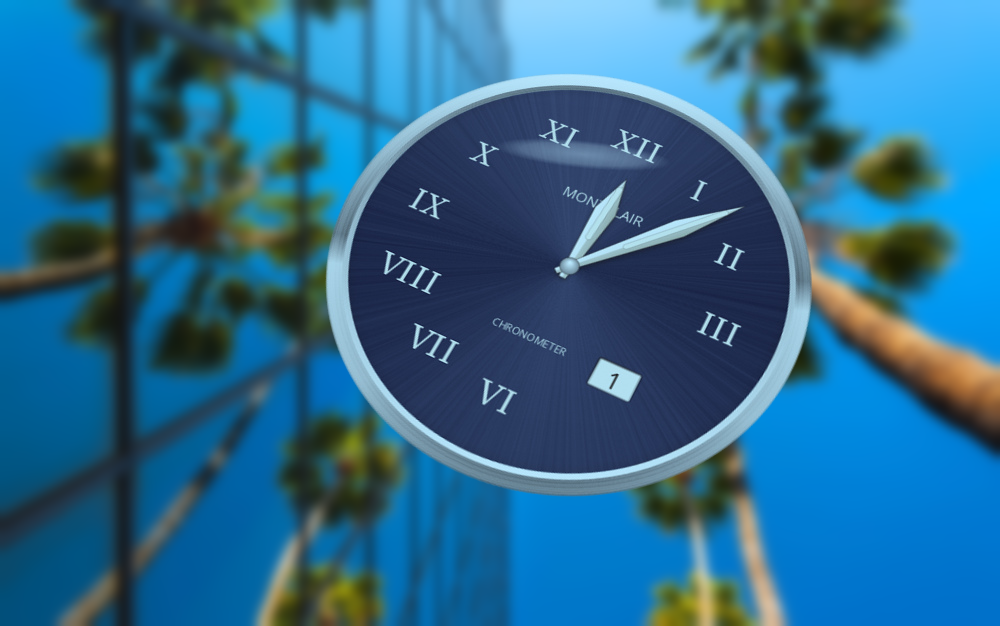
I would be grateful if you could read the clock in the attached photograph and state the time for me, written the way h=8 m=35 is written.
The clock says h=12 m=7
